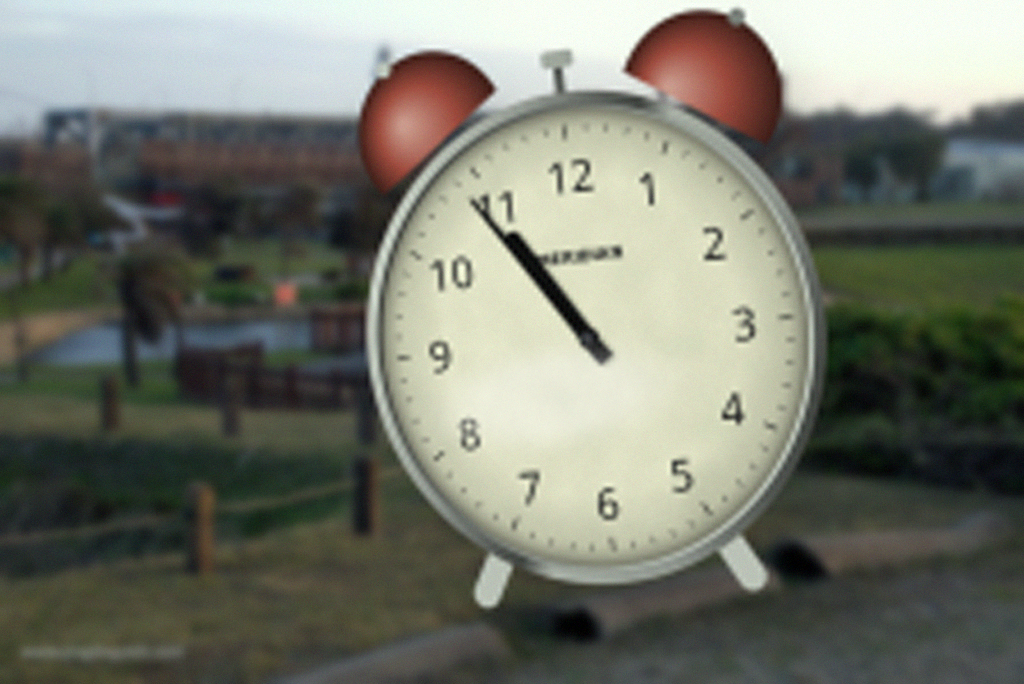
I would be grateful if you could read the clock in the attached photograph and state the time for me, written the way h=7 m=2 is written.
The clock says h=10 m=54
